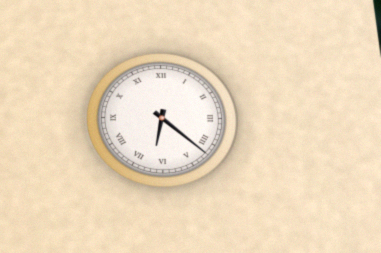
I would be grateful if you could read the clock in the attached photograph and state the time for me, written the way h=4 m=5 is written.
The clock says h=6 m=22
